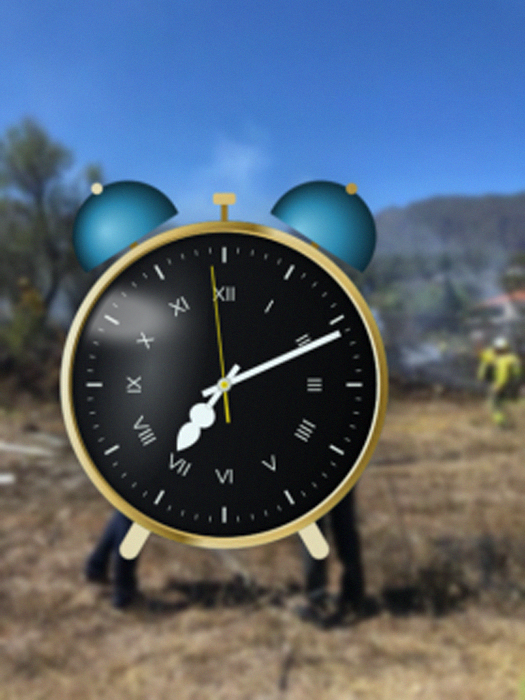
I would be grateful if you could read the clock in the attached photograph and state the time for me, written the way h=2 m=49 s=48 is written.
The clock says h=7 m=10 s=59
